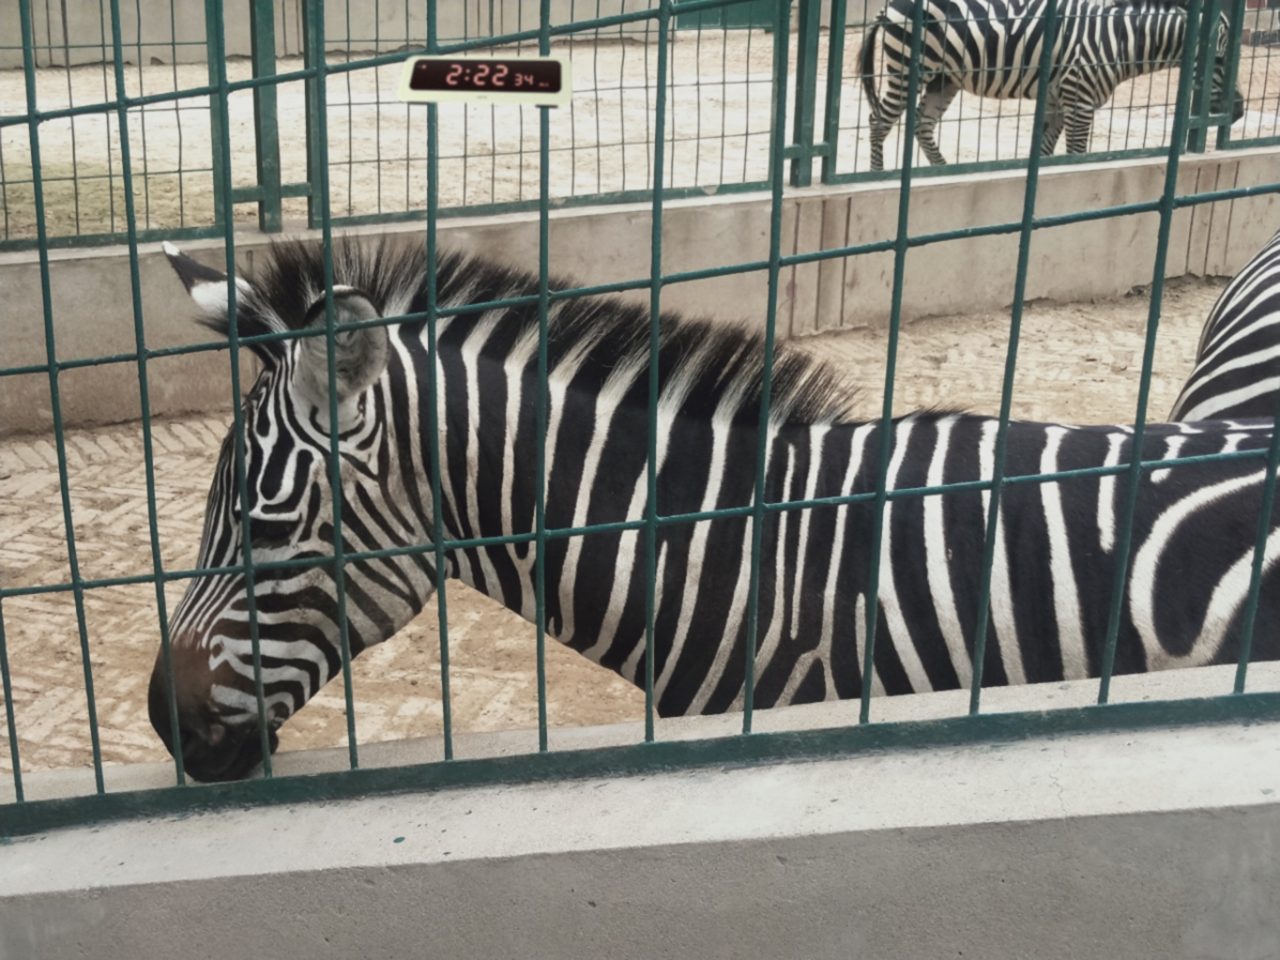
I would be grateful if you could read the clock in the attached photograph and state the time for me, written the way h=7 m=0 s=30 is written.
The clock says h=2 m=22 s=34
